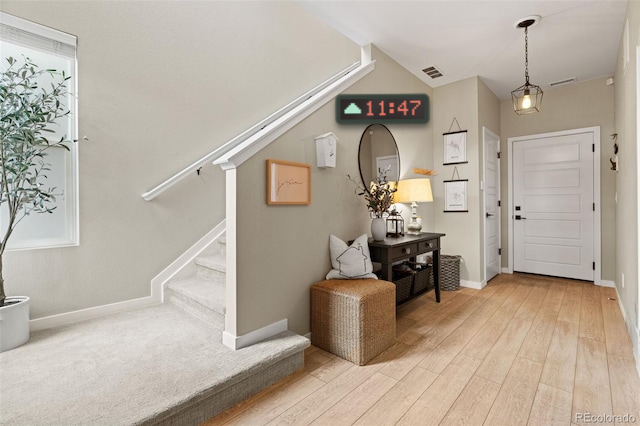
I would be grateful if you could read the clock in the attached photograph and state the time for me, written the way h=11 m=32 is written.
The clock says h=11 m=47
